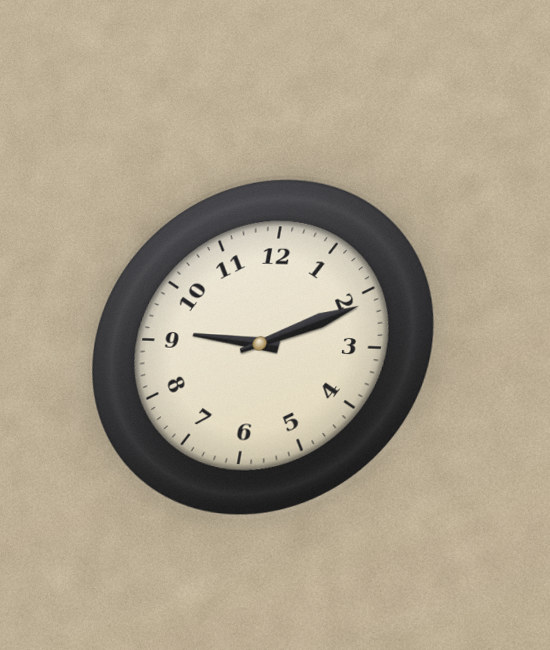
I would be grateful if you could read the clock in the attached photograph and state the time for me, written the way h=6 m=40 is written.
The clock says h=9 m=11
